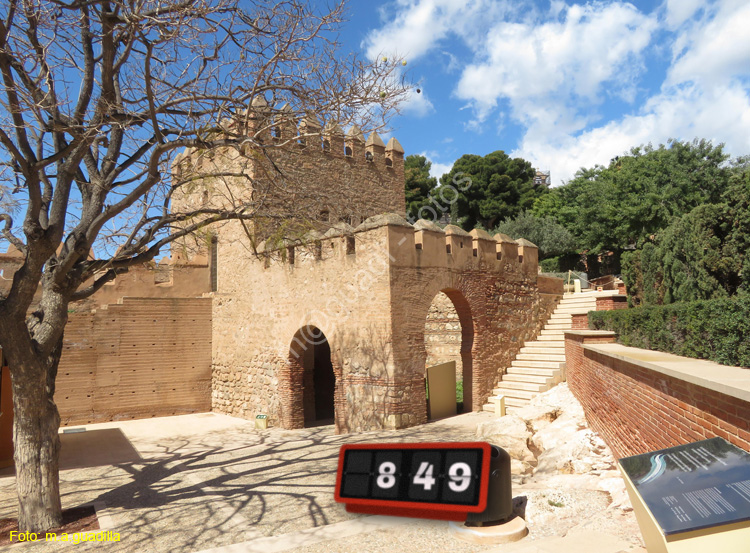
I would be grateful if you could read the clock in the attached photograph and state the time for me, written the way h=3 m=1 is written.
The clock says h=8 m=49
